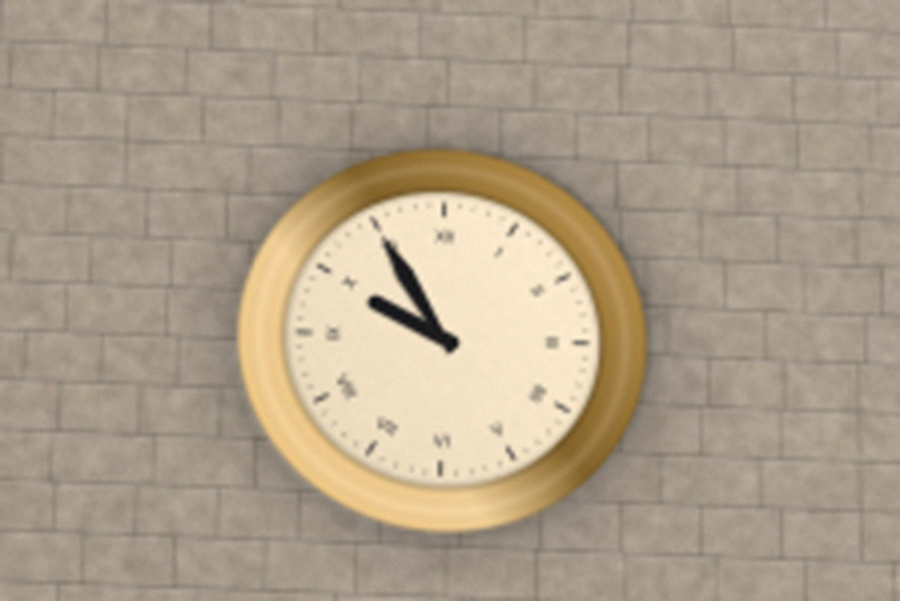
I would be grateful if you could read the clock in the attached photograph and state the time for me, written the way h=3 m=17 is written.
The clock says h=9 m=55
